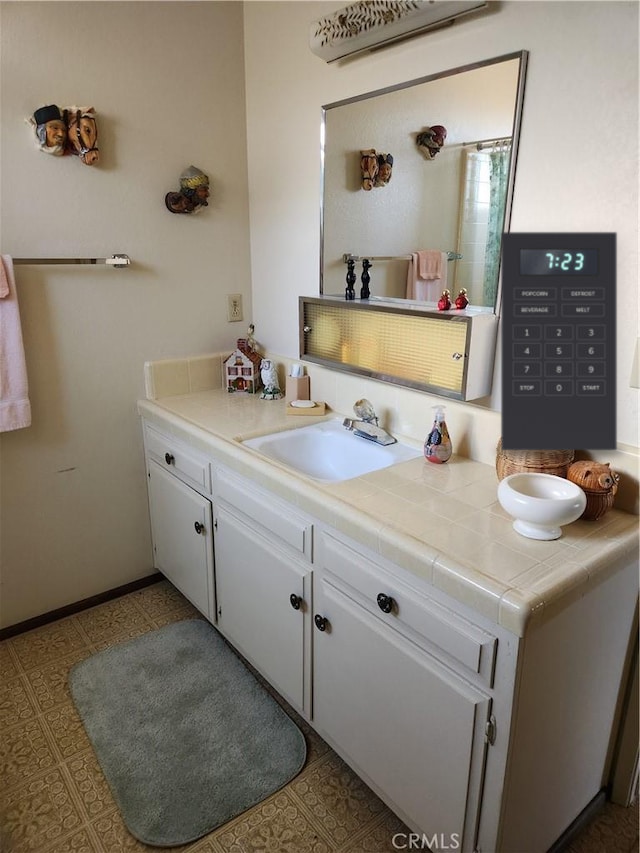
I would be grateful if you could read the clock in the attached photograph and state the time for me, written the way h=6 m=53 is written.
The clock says h=7 m=23
